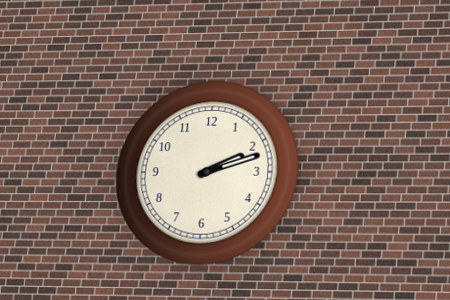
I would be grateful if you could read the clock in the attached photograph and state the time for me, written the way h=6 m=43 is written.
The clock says h=2 m=12
